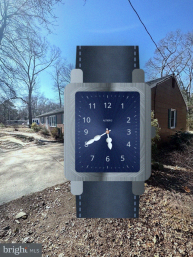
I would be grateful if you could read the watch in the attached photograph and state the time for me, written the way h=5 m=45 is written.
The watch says h=5 m=40
